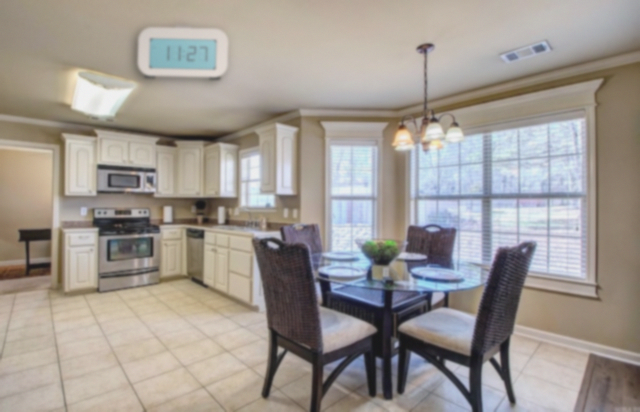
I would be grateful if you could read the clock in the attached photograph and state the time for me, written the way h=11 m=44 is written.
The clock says h=11 m=27
